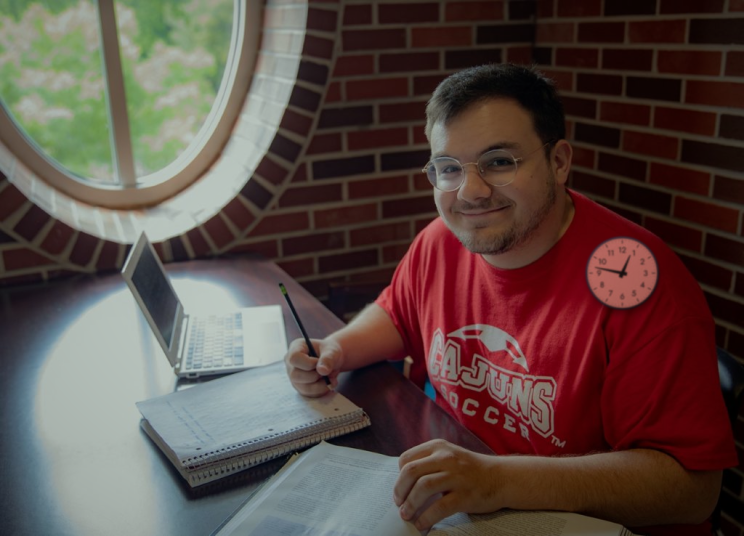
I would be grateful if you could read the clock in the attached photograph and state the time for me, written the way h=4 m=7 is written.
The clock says h=12 m=47
